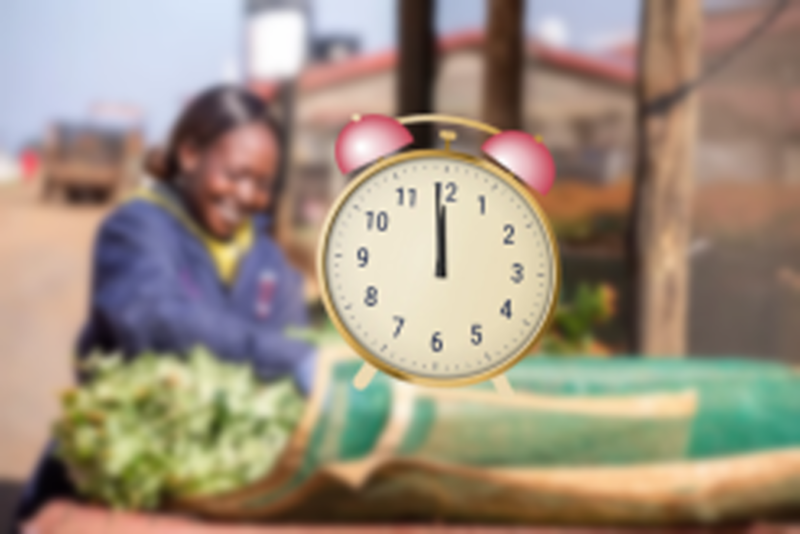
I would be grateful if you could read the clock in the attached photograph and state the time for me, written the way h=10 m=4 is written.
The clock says h=11 m=59
